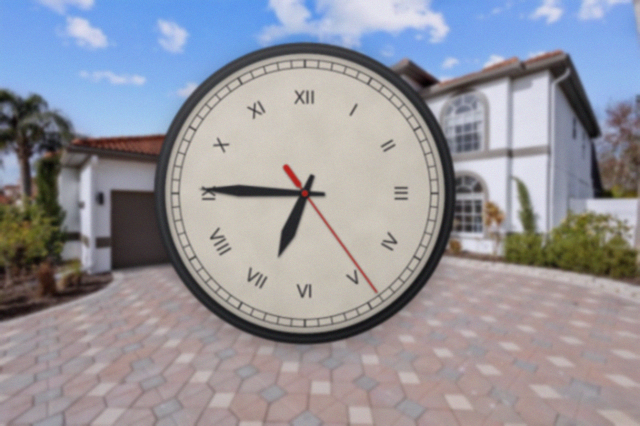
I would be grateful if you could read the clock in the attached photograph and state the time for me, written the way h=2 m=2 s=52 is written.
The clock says h=6 m=45 s=24
